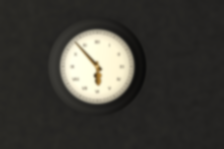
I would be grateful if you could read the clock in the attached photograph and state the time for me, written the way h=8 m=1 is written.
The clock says h=5 m=53
